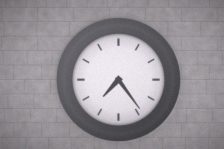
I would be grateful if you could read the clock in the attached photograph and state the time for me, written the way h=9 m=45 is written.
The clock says h=7 m=24
